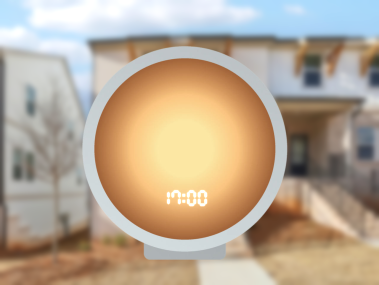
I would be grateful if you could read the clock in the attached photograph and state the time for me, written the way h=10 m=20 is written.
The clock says h=17 m=0
